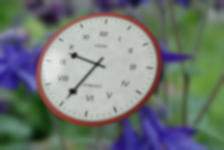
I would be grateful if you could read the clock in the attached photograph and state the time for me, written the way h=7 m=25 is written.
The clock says h=9 m=35
